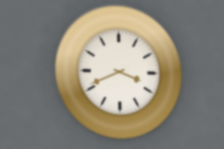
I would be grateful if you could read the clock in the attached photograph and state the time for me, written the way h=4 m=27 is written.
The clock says h=3 m=41
